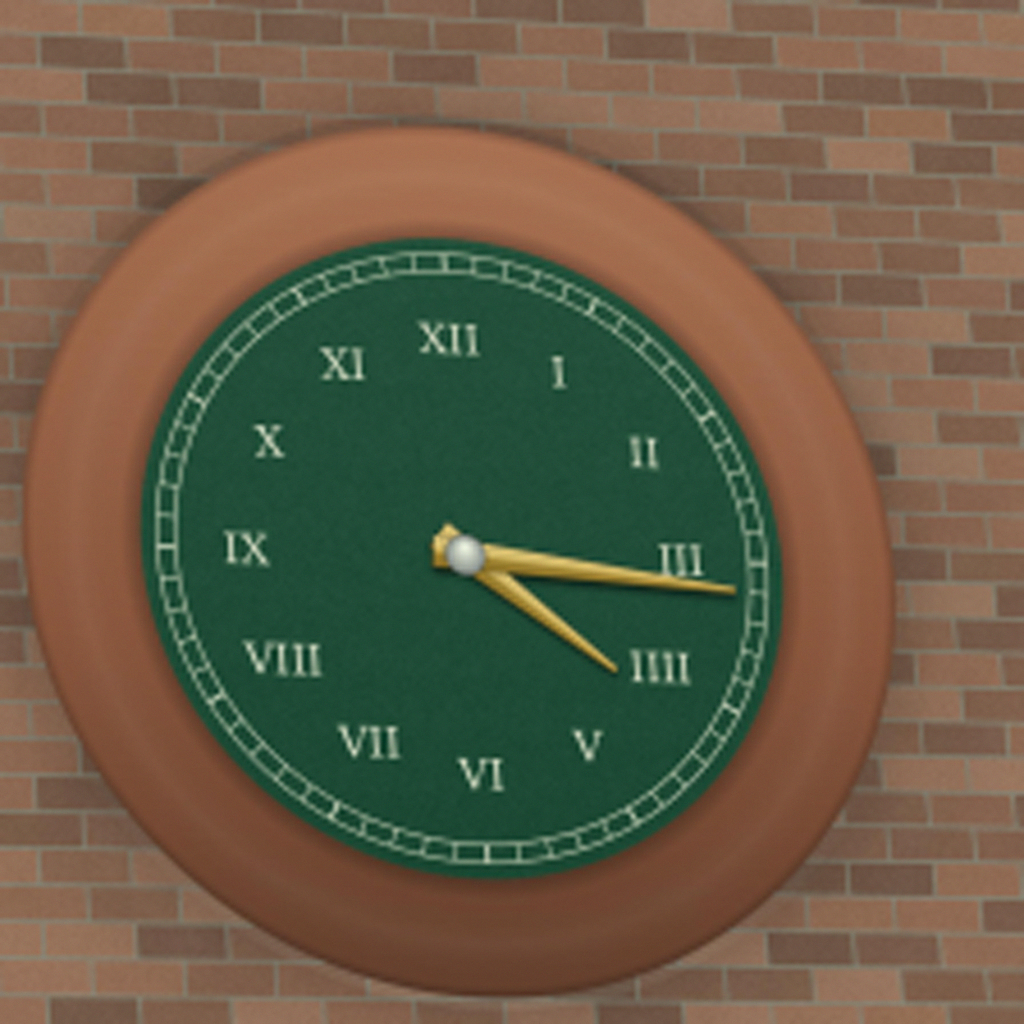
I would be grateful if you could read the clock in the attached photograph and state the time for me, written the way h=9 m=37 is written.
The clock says h=4 m=16
